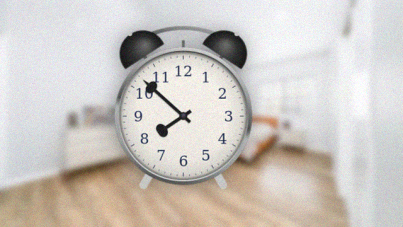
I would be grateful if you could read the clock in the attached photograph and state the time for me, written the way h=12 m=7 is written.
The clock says h=7 m=52
